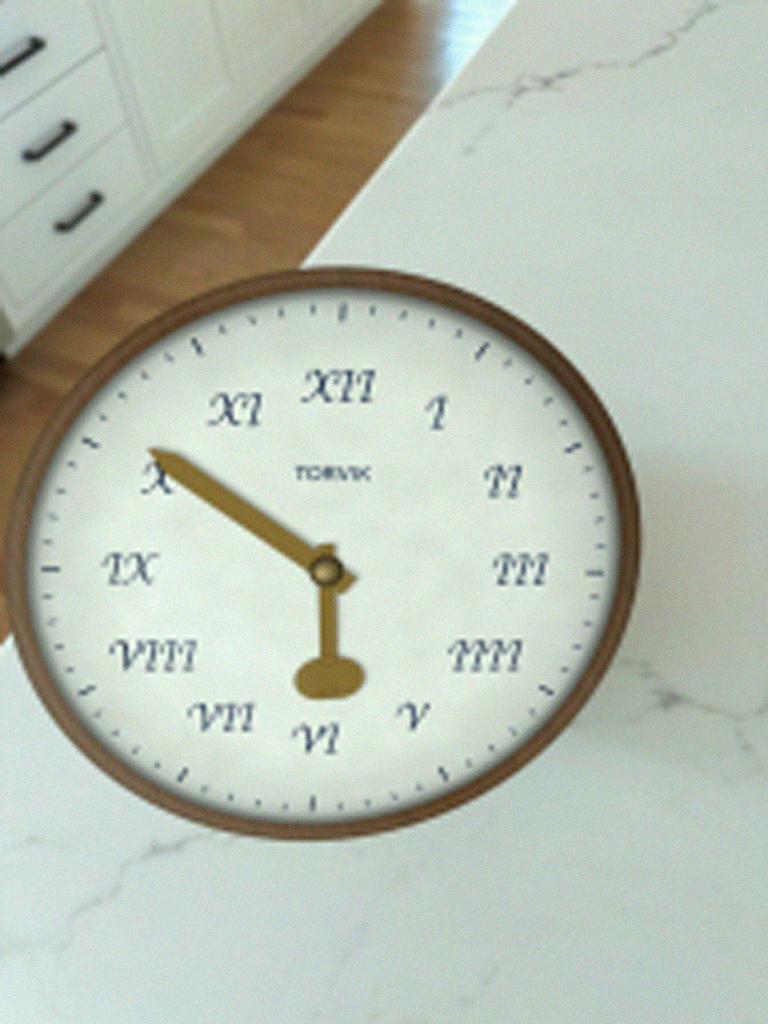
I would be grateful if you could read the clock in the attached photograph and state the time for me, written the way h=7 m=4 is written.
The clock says h=5 m=51
